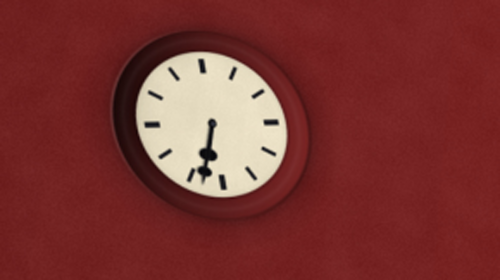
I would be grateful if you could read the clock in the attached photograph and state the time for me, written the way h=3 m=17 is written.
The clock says h=6 m=33
